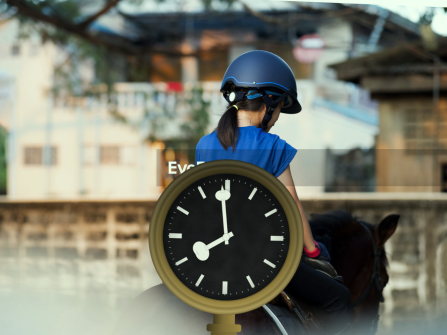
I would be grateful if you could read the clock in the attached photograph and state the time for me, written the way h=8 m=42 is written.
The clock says h=7 m=59
